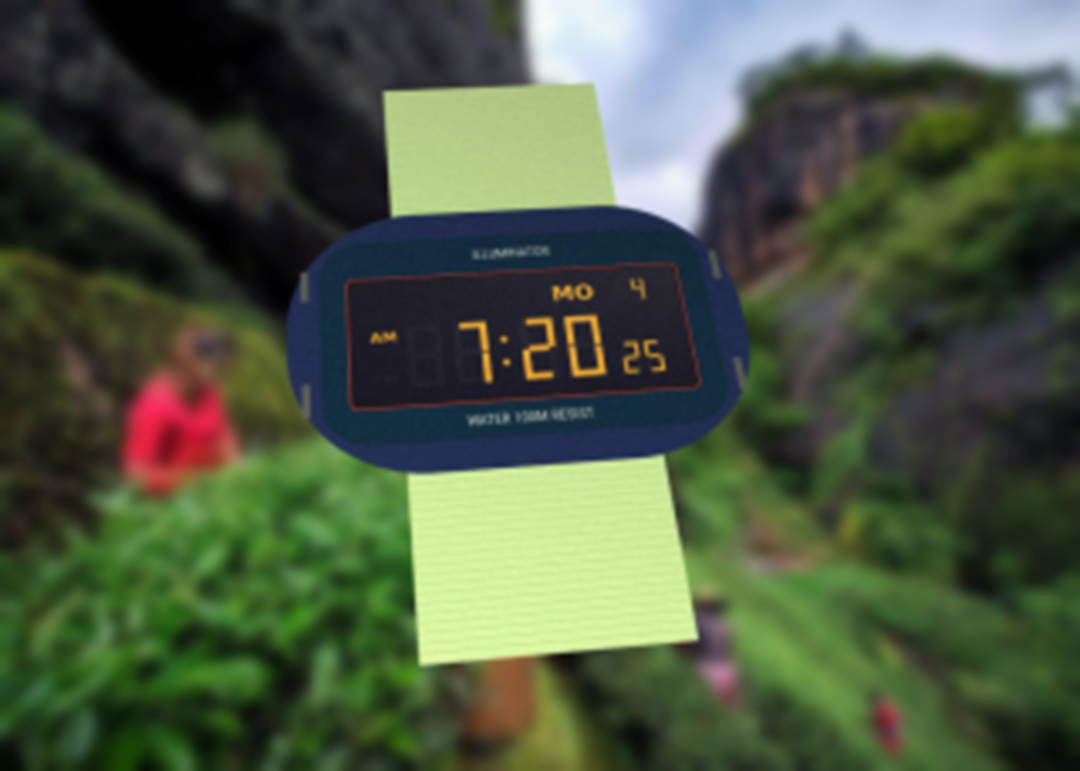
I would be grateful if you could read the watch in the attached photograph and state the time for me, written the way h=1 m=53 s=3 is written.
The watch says h=7 m=20 s=25
